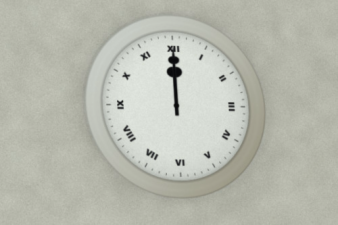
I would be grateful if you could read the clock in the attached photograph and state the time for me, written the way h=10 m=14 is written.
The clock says h=12 m=0
